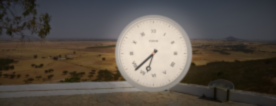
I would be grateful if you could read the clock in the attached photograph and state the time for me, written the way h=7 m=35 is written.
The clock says h=6 m=38
